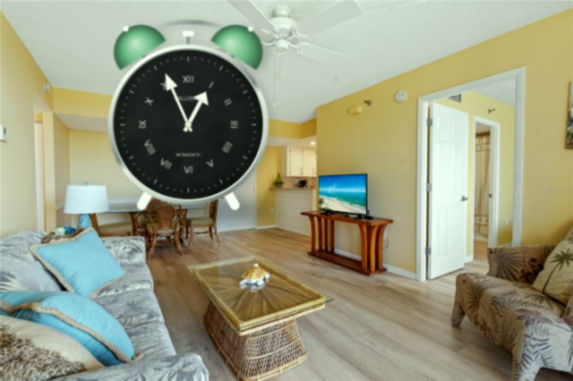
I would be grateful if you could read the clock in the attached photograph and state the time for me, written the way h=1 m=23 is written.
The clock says h=12 m=56
